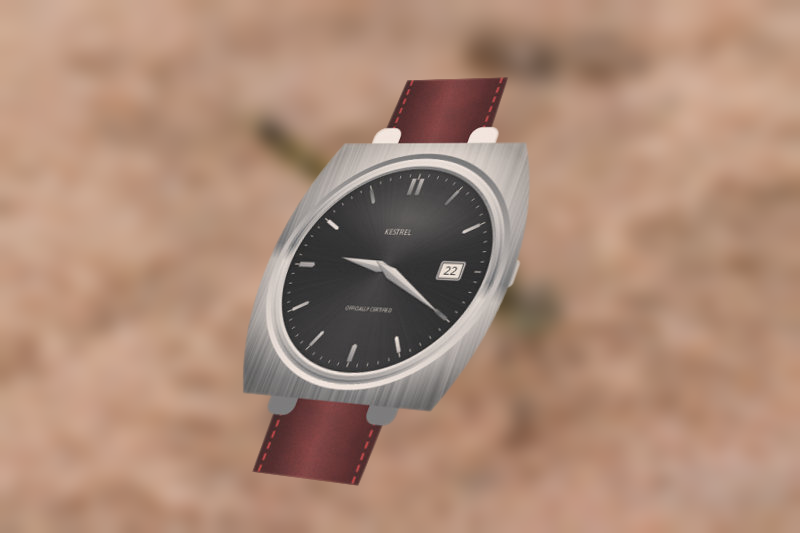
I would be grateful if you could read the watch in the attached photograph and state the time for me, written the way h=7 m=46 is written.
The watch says h=9 m=20
